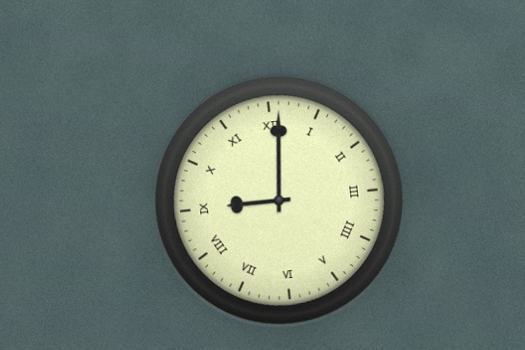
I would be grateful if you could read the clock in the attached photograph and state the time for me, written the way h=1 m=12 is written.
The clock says h=9 m=1
